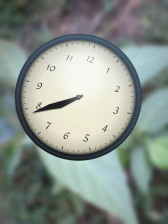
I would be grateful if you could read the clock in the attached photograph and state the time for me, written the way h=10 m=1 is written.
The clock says h=7 m=39
